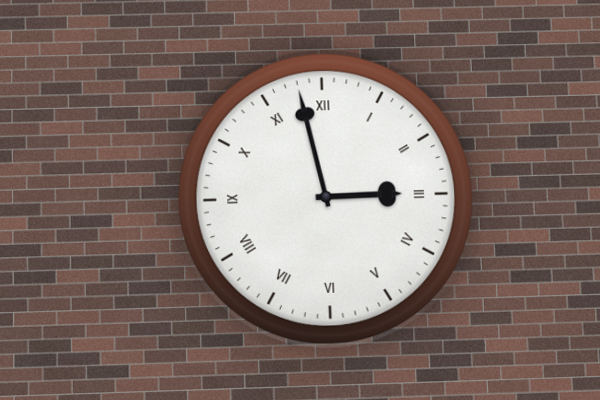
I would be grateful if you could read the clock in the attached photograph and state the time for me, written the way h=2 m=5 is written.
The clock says h=2 m=58
